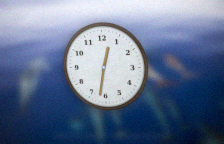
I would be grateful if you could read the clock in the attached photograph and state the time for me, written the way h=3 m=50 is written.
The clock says h=12 m=32
